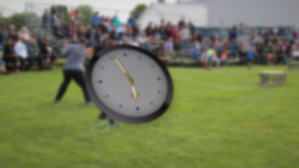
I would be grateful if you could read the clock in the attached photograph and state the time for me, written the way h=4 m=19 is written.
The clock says h=5 m=56
